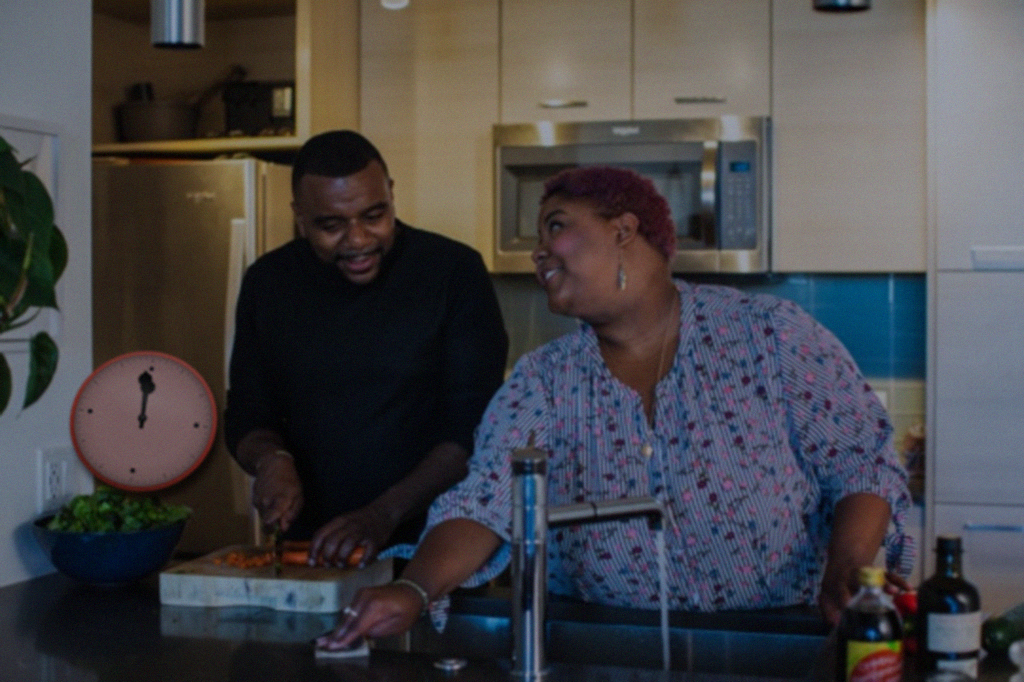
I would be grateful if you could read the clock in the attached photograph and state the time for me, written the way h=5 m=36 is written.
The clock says h=11 m=59
